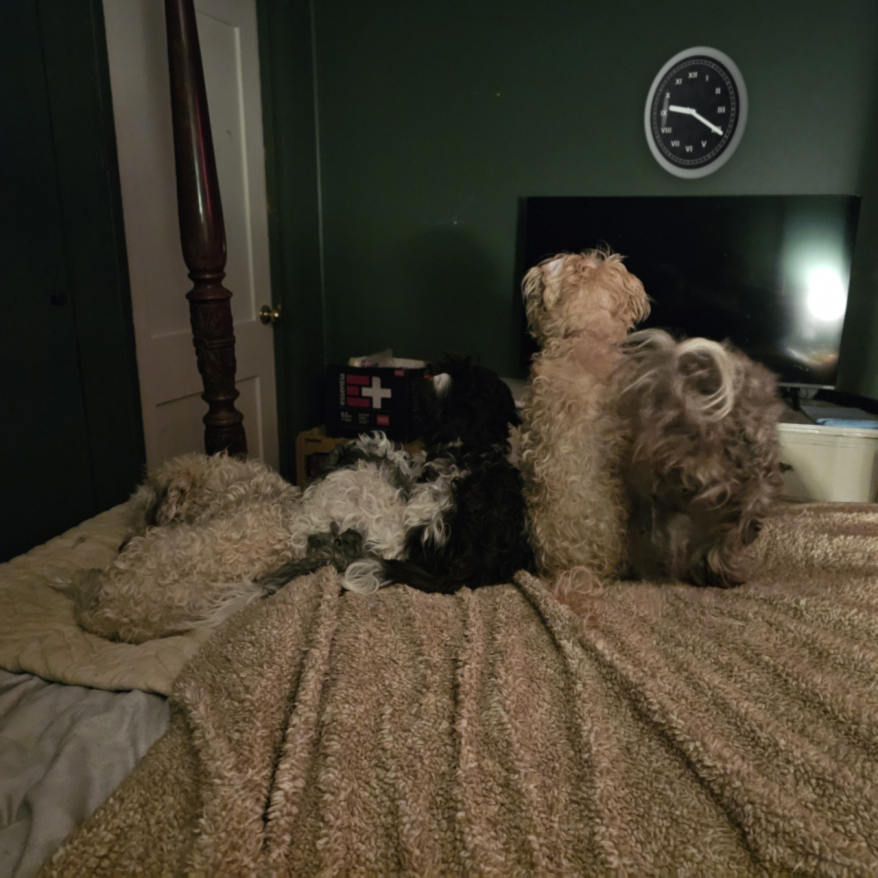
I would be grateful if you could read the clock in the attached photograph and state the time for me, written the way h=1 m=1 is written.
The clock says h=9 m=20
